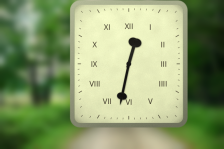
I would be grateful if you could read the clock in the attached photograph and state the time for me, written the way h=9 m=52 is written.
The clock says h=12 m=32
